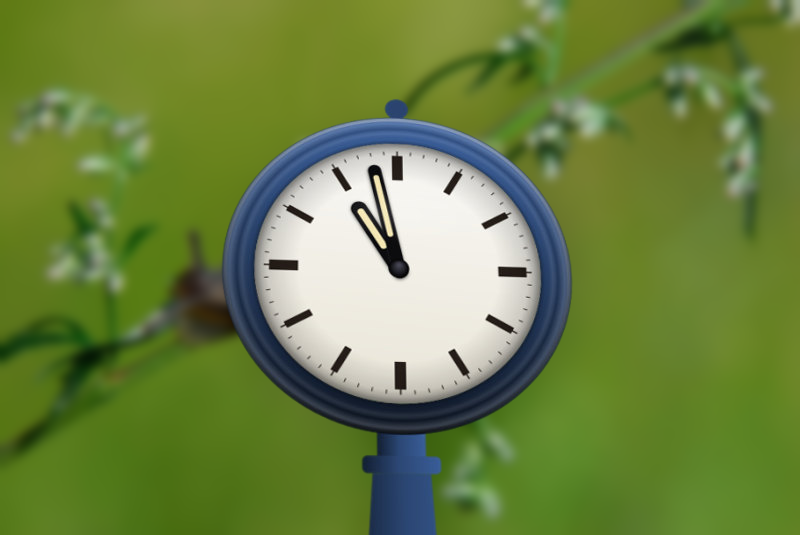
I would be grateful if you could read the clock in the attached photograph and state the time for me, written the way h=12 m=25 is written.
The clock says h=10 m=58
